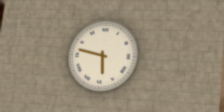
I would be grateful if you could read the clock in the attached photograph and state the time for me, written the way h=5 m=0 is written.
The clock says h=5 m=47
